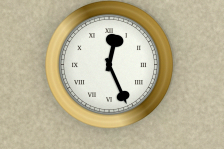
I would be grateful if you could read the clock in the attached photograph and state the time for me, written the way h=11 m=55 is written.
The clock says h=12 m=26
